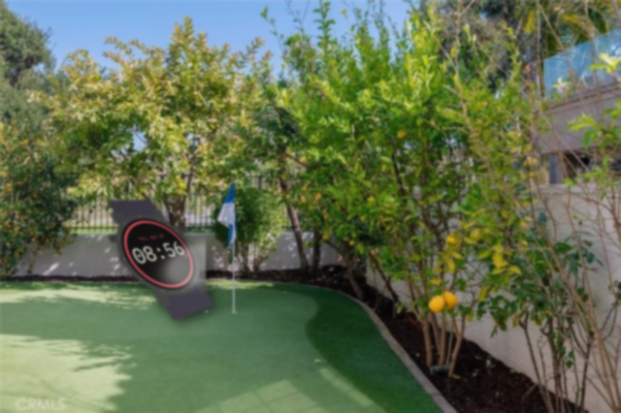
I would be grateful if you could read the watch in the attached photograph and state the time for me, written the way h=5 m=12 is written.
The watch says h=8 m=56
